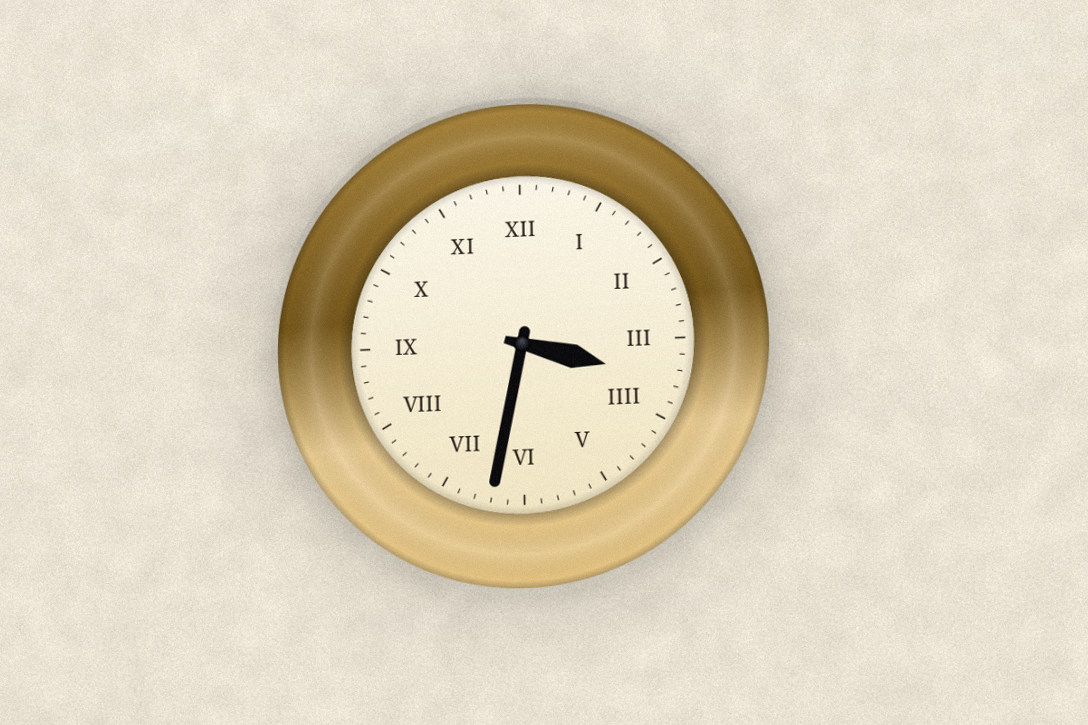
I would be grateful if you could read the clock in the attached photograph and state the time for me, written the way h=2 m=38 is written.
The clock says h=3 m=32
